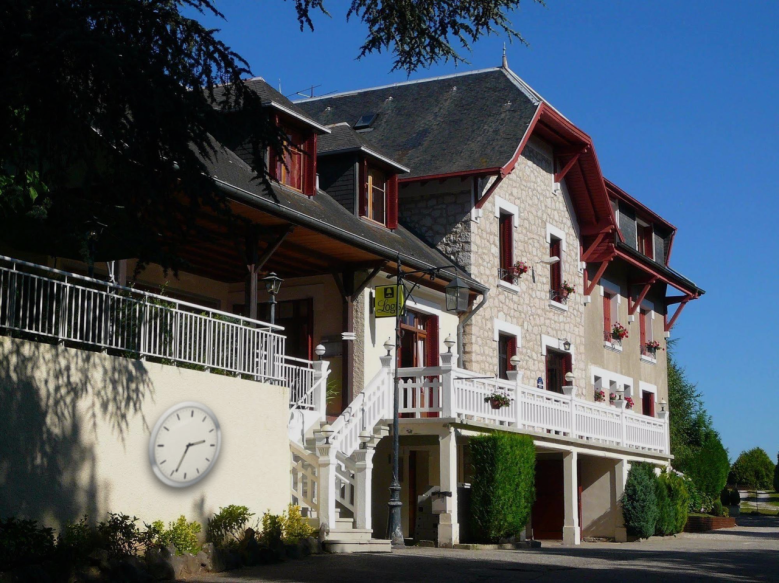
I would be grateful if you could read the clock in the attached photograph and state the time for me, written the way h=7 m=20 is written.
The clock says h=2 m=34
